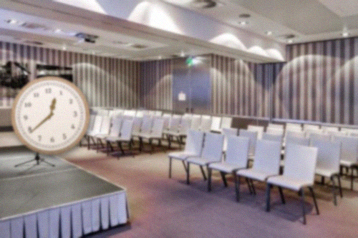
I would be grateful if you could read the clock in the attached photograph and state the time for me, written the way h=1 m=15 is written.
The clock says h=12 m=39
